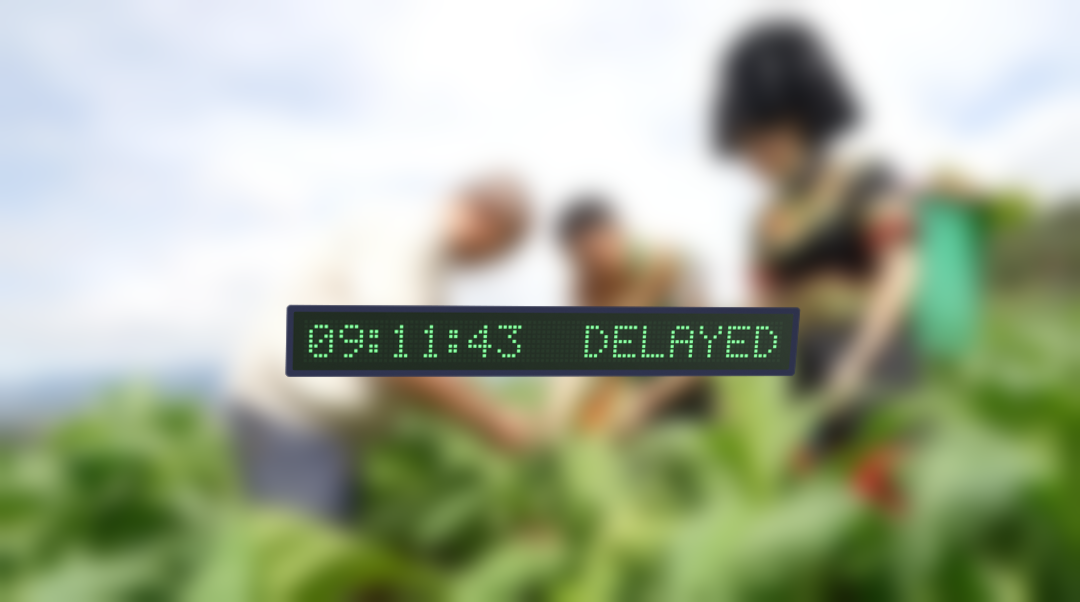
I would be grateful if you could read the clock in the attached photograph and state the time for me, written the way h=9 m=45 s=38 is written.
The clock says h=9 m=11 s=43
